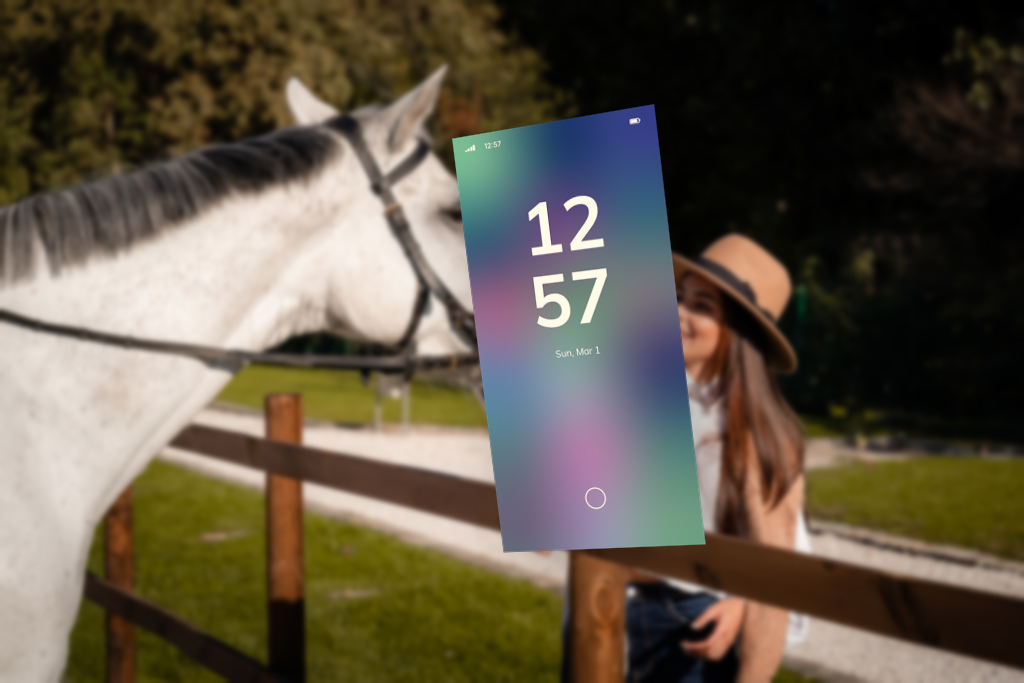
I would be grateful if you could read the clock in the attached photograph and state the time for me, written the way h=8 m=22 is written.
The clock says h=12 m=57
